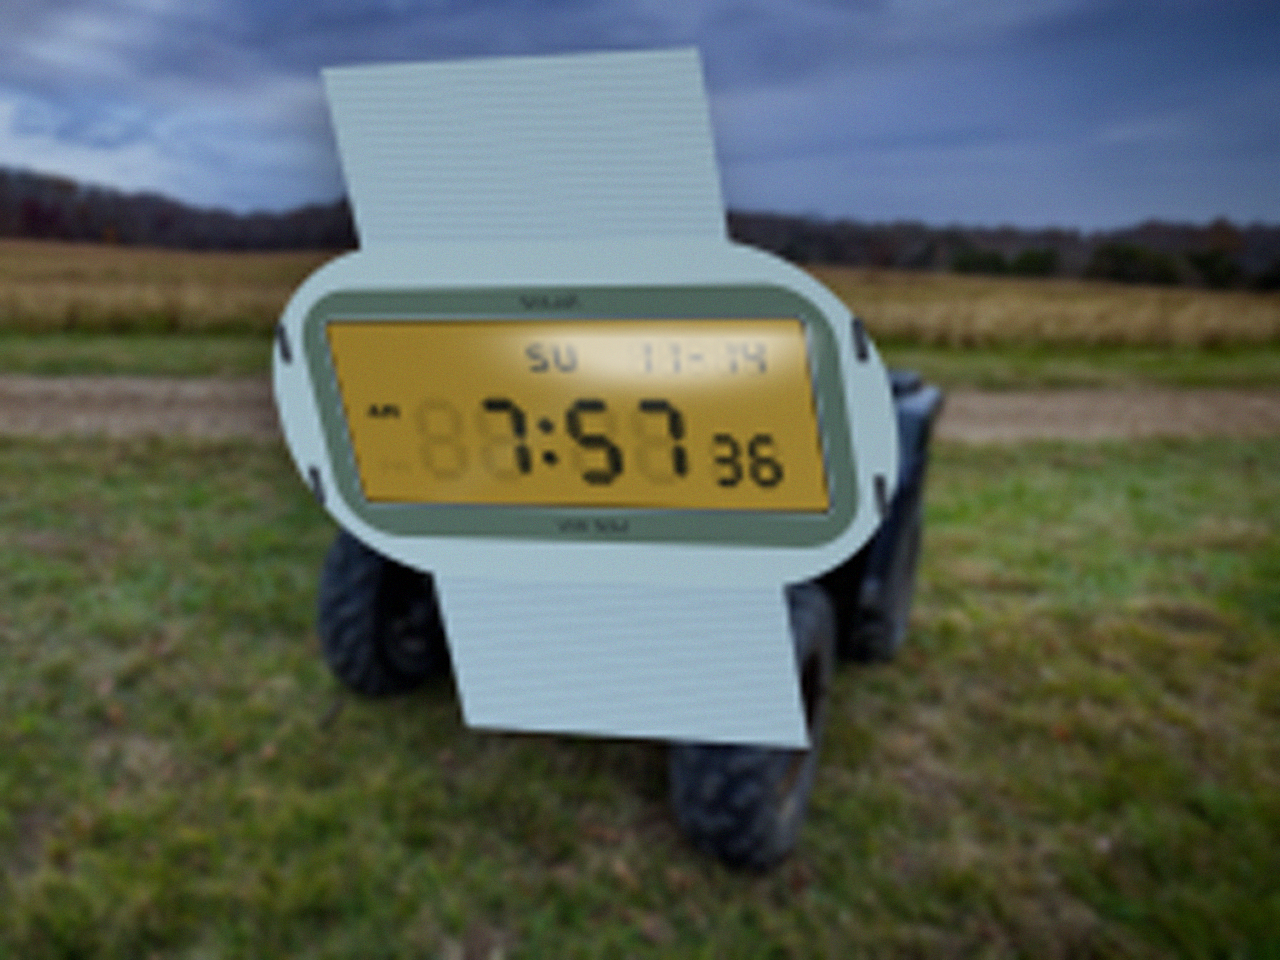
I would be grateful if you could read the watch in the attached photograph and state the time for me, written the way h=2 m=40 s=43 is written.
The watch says h=7 m=57 s=36
